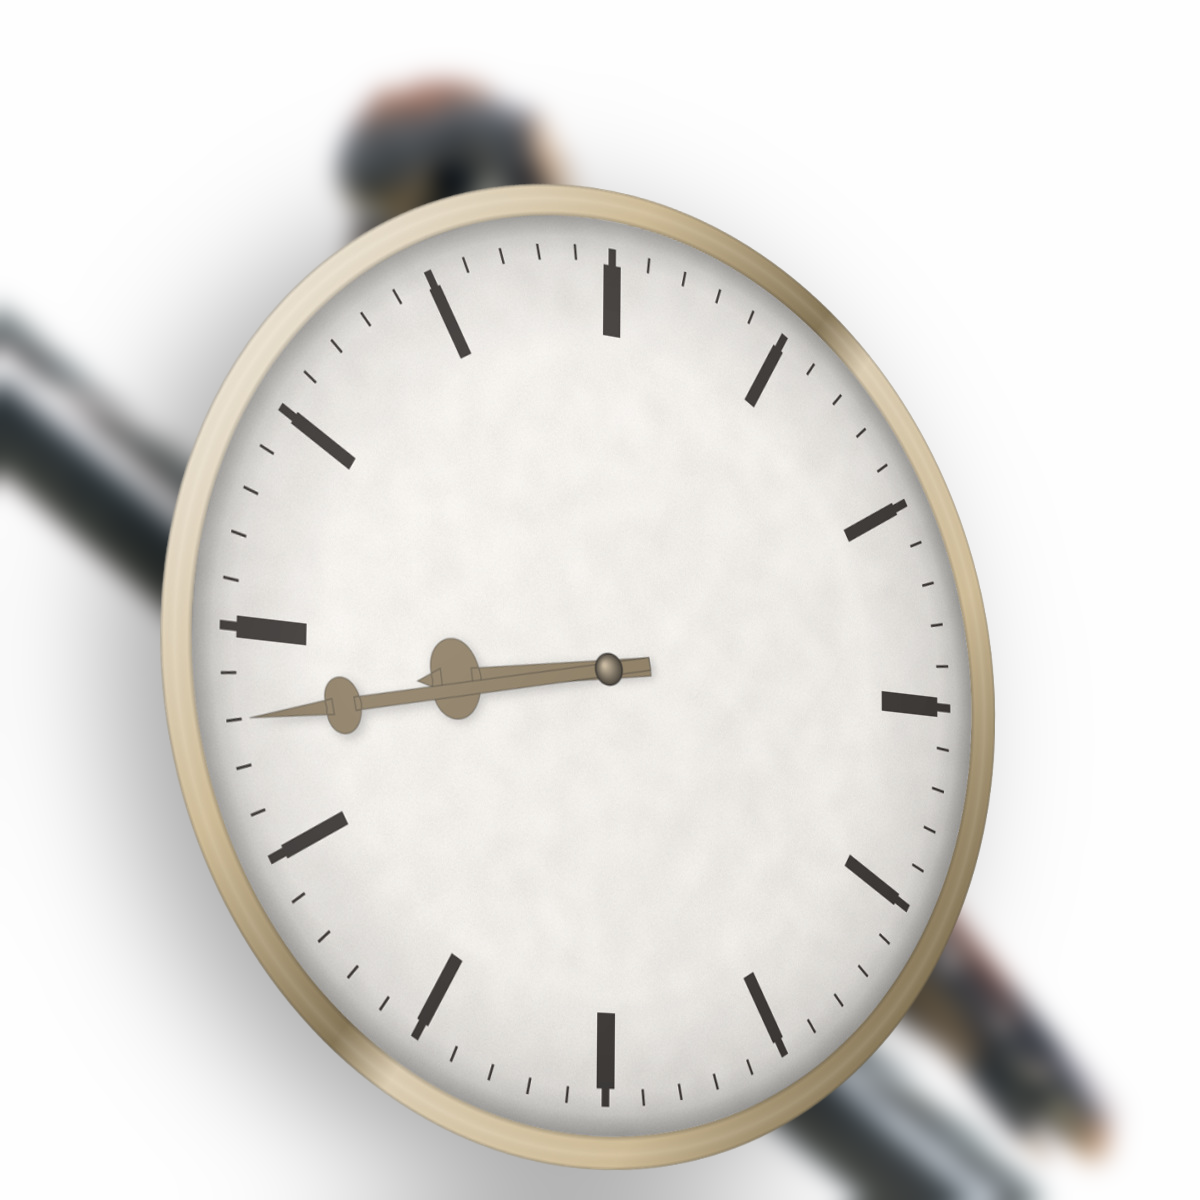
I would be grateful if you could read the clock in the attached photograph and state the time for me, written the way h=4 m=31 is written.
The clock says h=8 m=43
